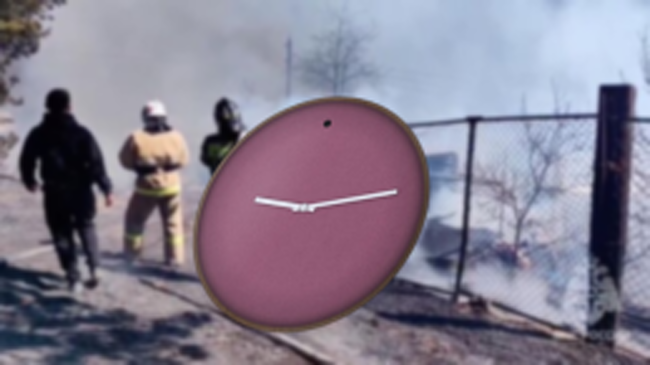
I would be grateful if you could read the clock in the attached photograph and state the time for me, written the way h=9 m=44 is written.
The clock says h=9 m=13
